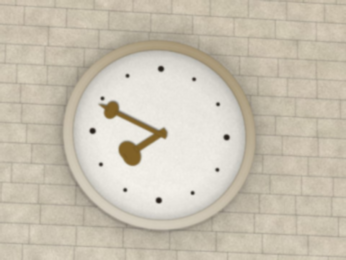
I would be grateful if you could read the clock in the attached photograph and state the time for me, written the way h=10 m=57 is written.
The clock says h=7 m=49
